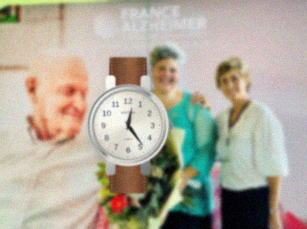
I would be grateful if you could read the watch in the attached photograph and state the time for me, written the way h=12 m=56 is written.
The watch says h=12 m=24
